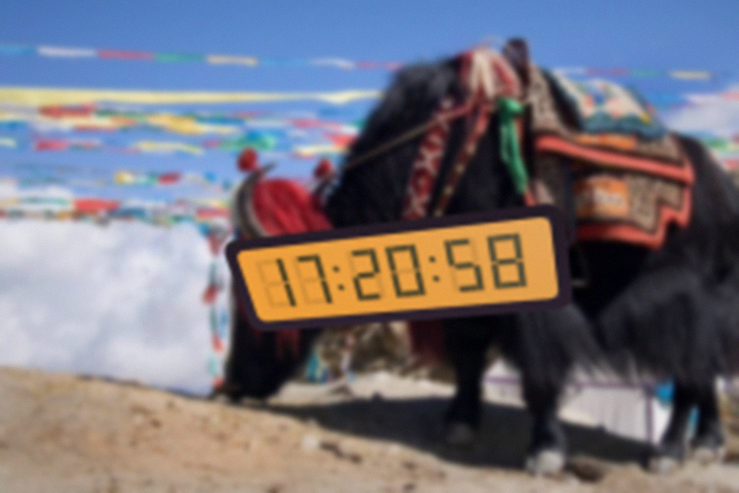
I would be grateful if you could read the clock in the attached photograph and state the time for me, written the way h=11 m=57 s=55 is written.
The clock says h=17 m=20 s=58
